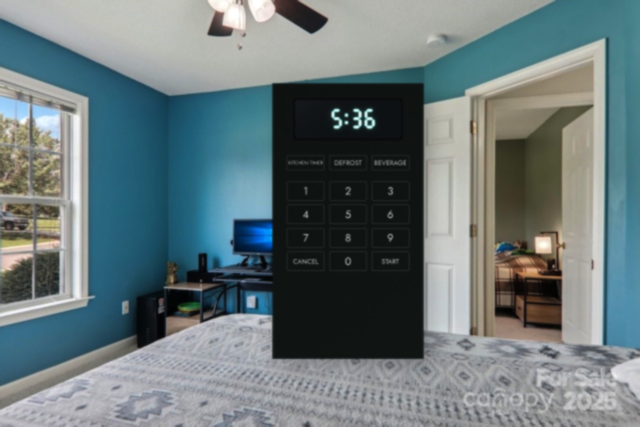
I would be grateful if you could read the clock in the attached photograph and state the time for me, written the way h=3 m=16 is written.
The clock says h=5 m=36
